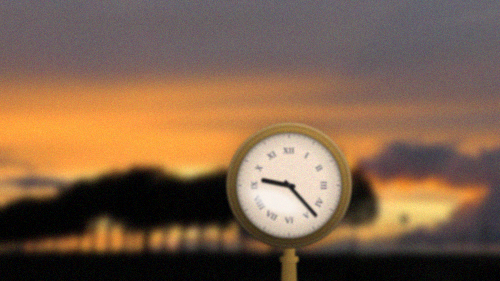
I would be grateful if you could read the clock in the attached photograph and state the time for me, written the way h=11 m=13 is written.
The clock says h=9 m=23
